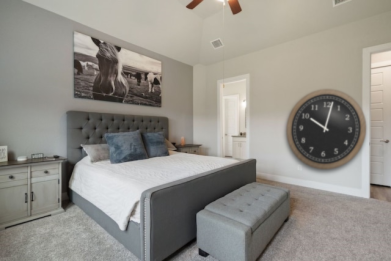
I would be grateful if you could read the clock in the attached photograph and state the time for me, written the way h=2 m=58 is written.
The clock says h=10 m=2
